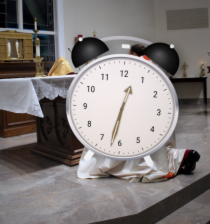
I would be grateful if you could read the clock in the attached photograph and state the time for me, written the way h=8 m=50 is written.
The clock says h=12 m=32
